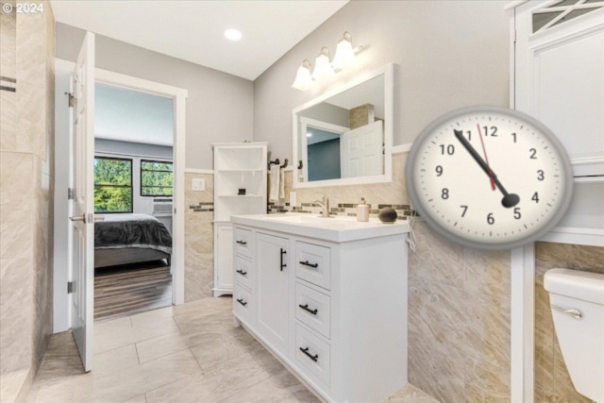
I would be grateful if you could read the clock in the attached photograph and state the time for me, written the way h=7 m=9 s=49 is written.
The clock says h=4 m=53 s=58
